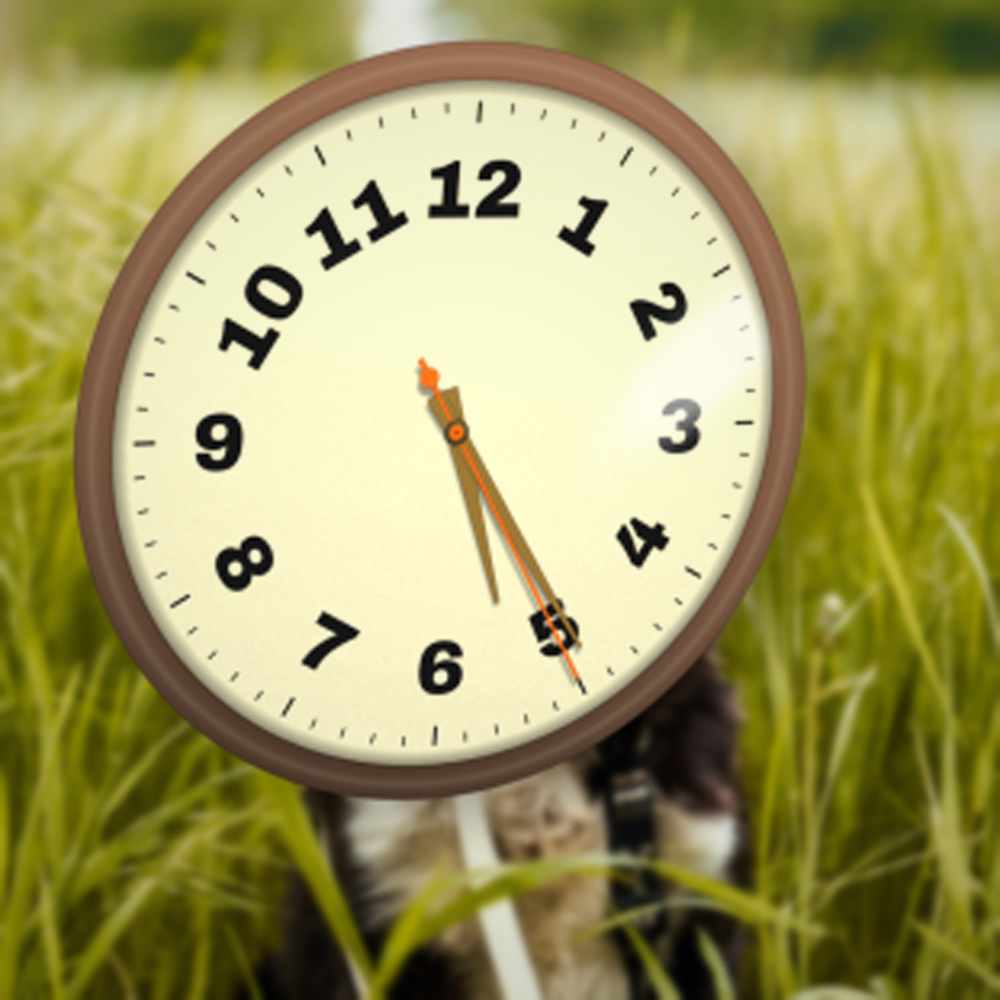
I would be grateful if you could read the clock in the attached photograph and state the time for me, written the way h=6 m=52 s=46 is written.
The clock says h=5 m=24 s=25
